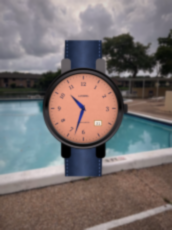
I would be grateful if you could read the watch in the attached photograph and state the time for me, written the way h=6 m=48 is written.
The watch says h=10 m=33
